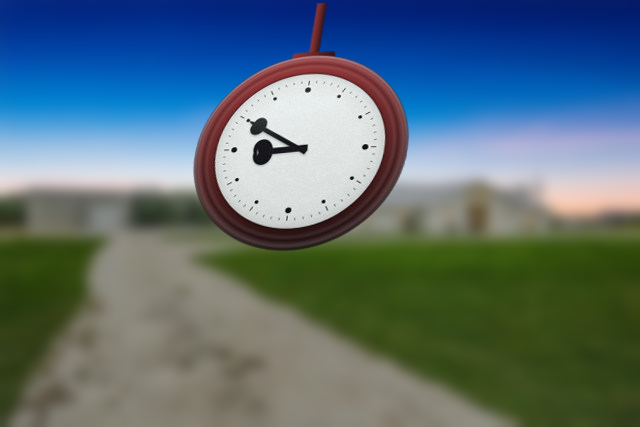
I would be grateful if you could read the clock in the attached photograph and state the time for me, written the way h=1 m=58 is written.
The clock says h=8 m=50
